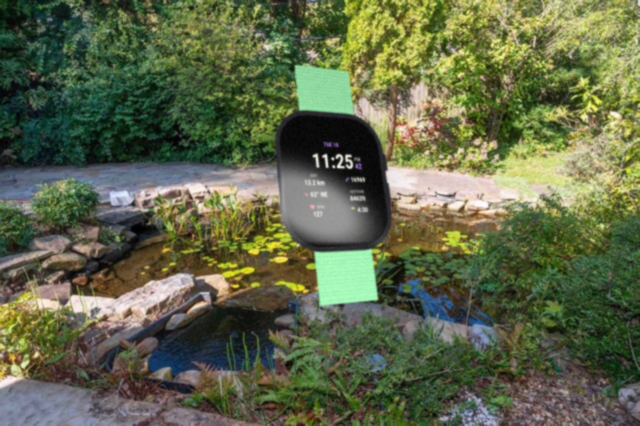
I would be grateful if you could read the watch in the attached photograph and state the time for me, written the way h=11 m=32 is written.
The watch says h=11 m=25
